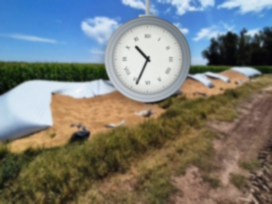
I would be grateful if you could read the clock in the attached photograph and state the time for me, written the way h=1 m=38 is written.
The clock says h=10 m=34
